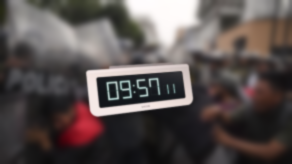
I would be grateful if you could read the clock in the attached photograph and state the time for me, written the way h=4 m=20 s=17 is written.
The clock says h=9 m=57 s=11
